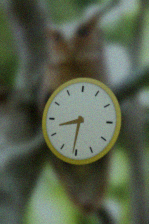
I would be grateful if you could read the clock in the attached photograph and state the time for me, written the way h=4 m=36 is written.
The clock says h=8 m=31
